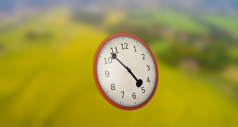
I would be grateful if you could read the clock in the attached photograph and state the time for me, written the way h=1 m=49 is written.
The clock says h=4 m=53
